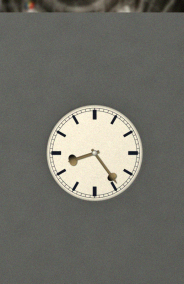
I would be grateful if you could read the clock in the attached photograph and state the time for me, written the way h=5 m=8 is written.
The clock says h=8 m=24
